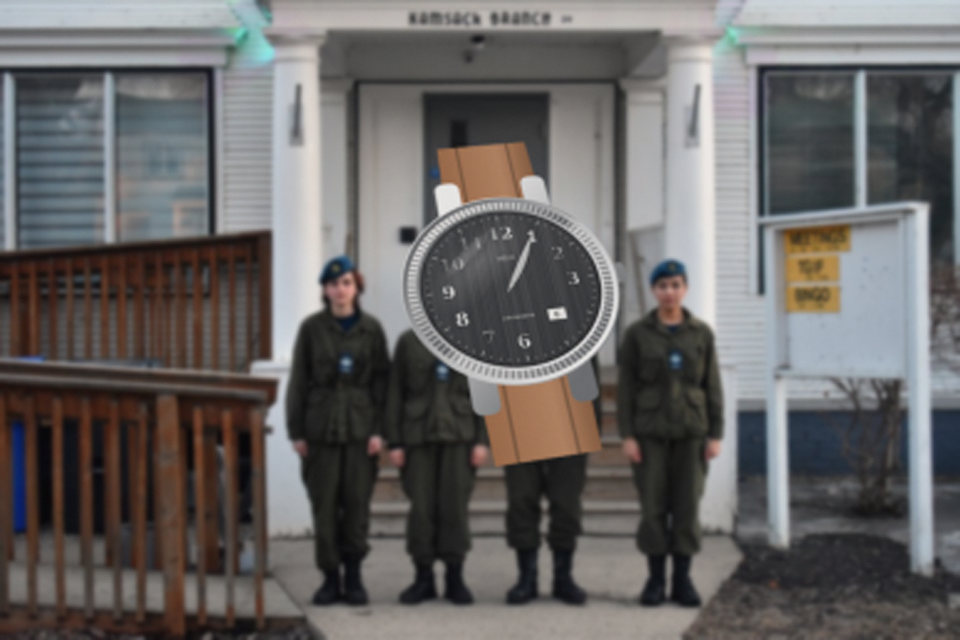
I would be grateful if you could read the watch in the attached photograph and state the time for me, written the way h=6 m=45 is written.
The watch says h=1 m=5
